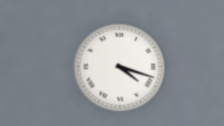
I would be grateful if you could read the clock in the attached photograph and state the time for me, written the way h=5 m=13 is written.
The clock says h=4 m=18
